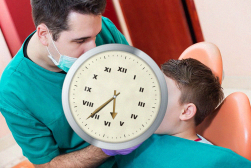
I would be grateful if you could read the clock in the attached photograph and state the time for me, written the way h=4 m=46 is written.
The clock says h=5 m=36
